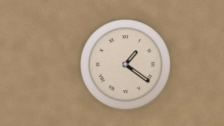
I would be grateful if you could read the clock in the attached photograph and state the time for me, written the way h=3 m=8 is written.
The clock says h=1 m=21
